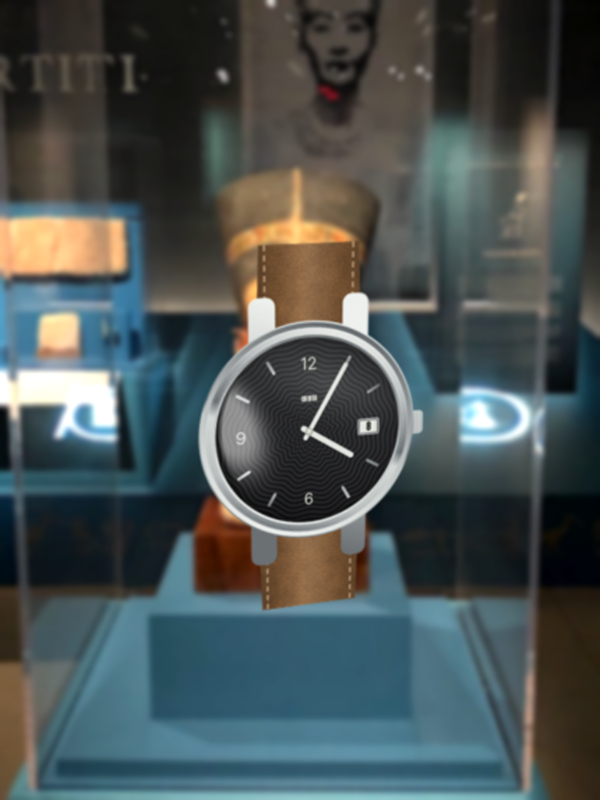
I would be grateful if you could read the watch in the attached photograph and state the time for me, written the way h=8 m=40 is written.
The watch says h=4 m=5
